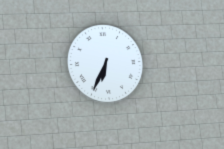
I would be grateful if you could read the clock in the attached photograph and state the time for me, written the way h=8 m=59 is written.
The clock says h=6 m=35
